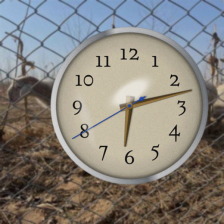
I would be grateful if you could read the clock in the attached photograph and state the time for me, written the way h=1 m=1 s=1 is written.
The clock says h=6 m=12 s=40
